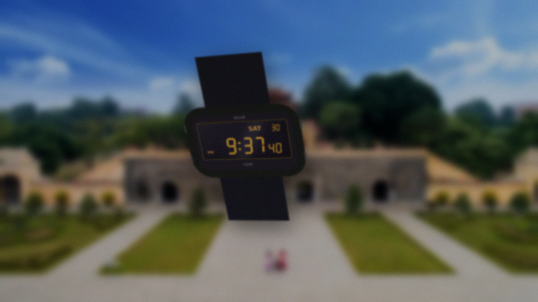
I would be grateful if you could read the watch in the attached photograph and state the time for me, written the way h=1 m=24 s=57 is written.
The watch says h=9 m=37 s=40
